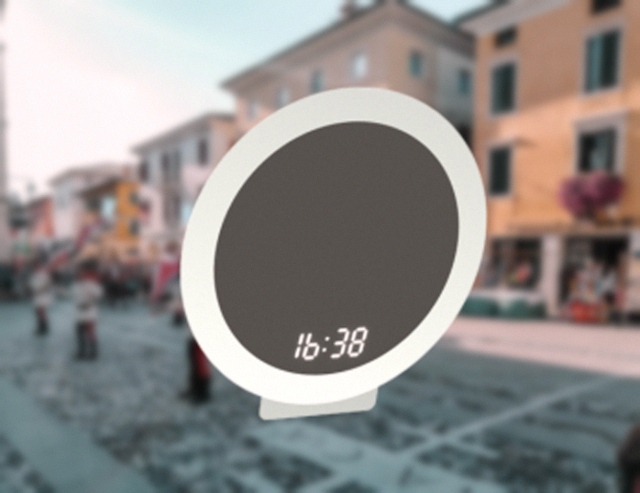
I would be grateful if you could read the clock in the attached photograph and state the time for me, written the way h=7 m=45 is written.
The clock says h=16 m=38
